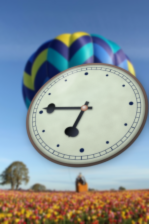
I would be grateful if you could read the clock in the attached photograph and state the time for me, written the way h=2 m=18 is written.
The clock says h=6 m=46
